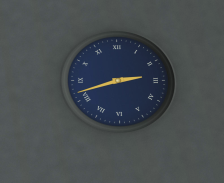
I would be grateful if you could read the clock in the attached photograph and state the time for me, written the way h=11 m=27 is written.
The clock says h=2 m=42
